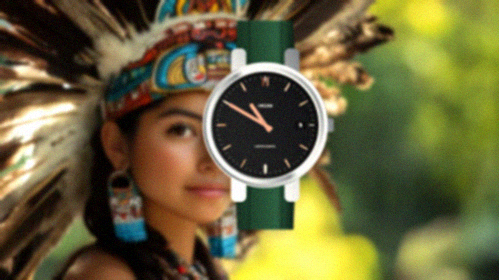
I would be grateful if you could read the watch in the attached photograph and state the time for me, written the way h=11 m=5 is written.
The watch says h=10 m=50
